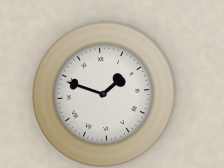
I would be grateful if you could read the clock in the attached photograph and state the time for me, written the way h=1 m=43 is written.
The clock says h=1 m=49
